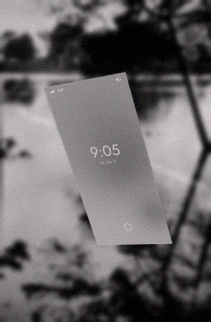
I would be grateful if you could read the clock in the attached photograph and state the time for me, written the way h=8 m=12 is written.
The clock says h=9 m=5
